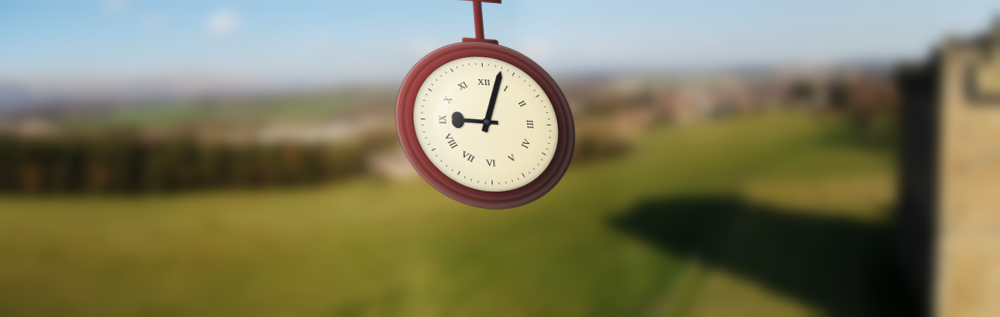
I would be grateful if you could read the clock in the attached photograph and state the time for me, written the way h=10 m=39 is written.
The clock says h=9 m=3
